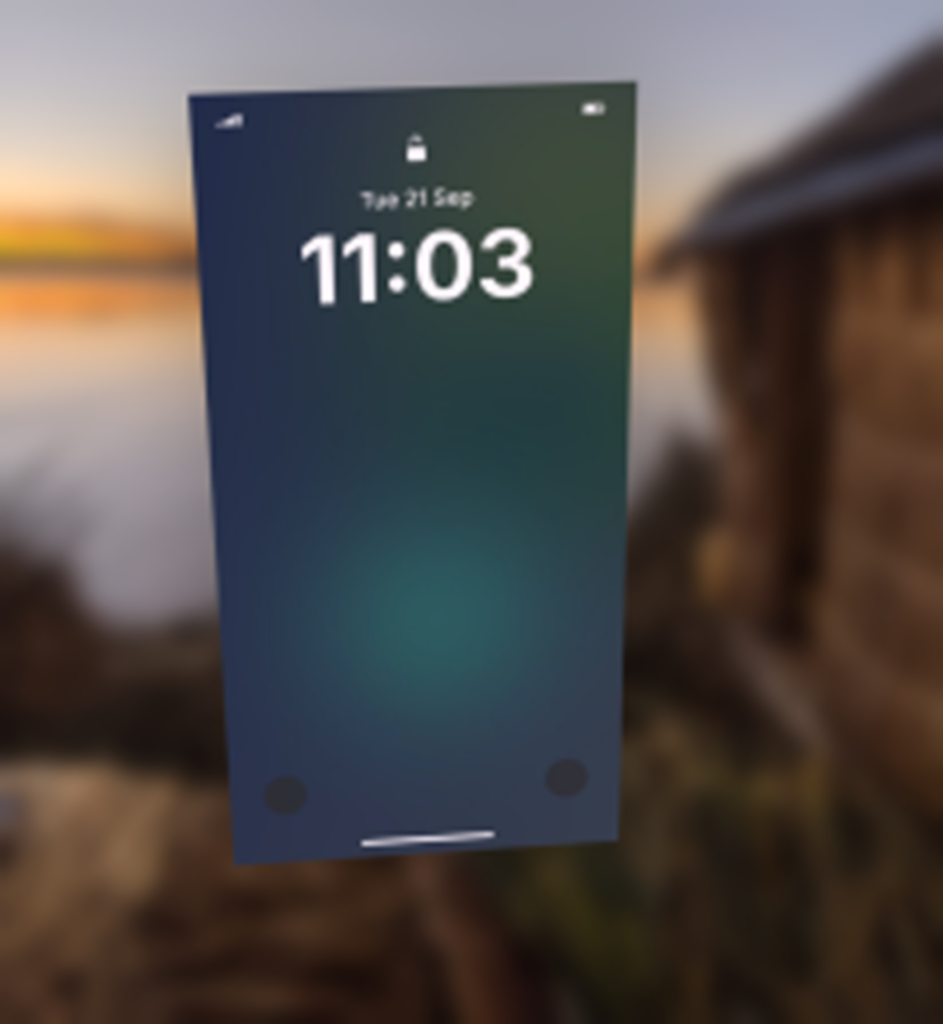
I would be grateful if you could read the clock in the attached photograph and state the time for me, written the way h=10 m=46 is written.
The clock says h=11 m=3
